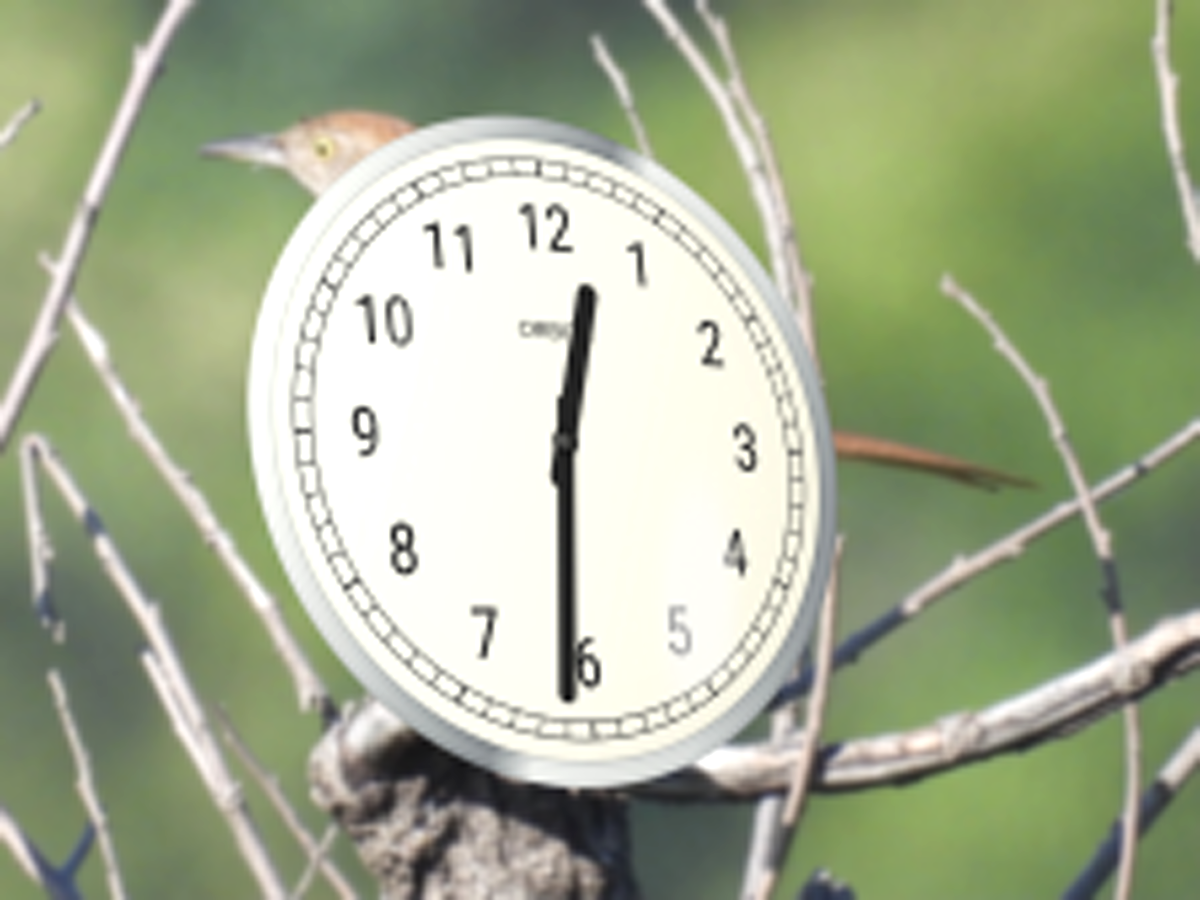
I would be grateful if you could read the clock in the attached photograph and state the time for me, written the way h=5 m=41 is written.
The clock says h=12 m=31
